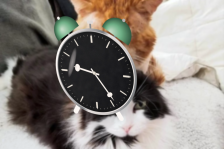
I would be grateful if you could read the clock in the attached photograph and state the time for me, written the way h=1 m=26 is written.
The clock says h=9 m=24
